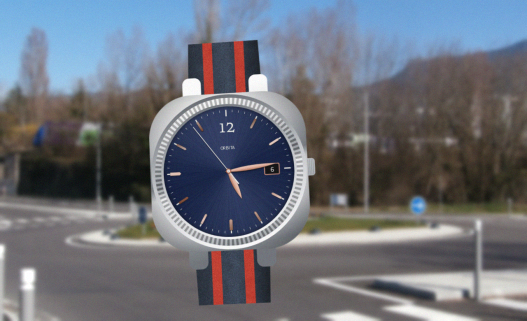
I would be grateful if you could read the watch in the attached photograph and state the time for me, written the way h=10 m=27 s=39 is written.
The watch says h=5 m=13 s=54
